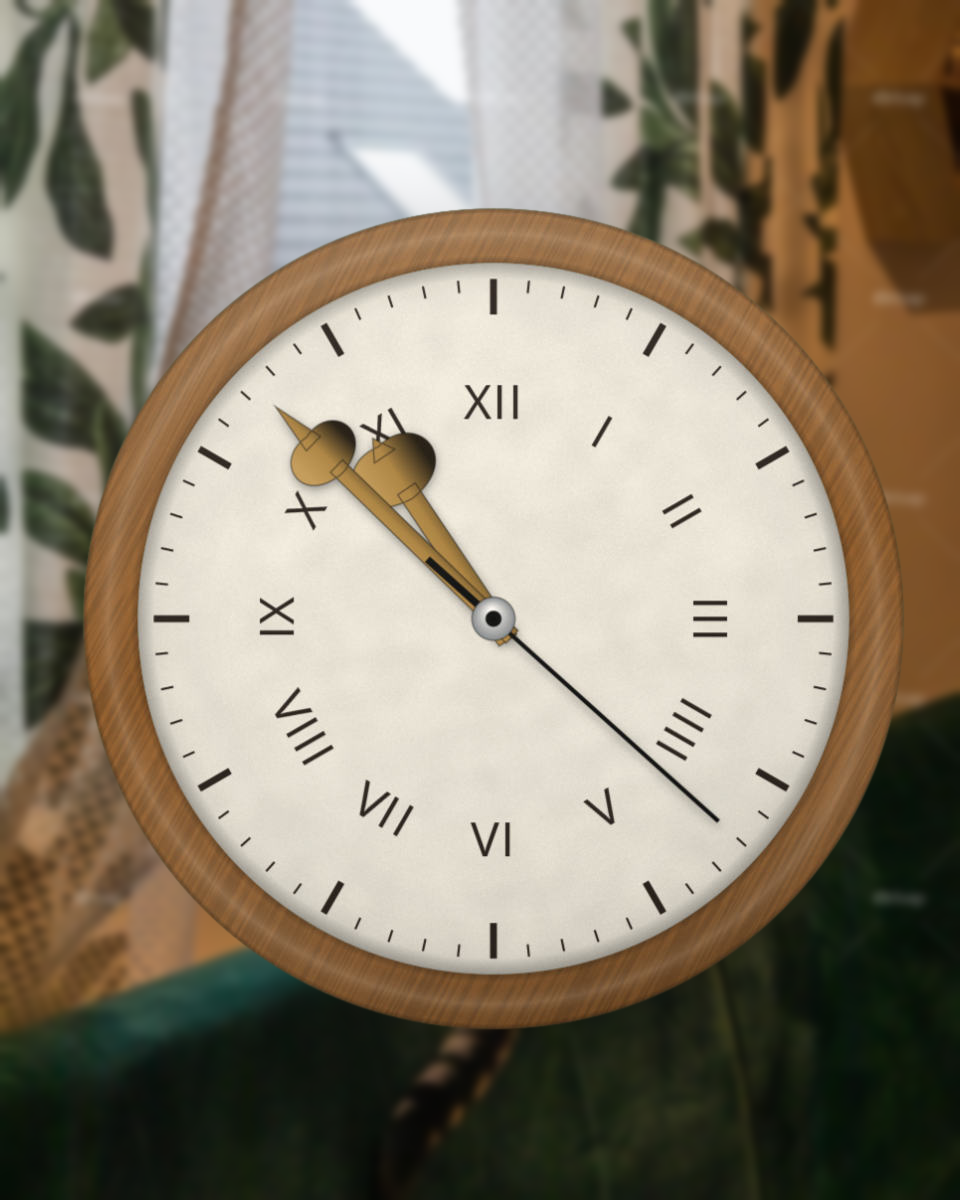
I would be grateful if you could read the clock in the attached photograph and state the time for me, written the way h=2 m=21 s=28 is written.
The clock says h=10 m=52 s=22
